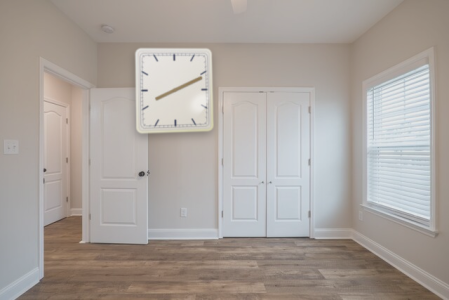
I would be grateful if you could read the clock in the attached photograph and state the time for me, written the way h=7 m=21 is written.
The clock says h=8 m=11
